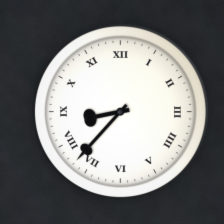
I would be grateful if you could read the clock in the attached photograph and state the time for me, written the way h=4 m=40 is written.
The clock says h=8 m=37
